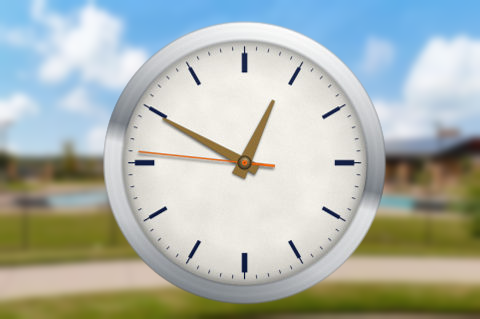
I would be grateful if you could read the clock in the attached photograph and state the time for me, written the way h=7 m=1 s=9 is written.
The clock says h=12 m=49 s=46
